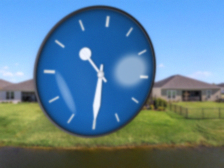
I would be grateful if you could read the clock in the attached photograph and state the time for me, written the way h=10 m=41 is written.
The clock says h=10 m=30
